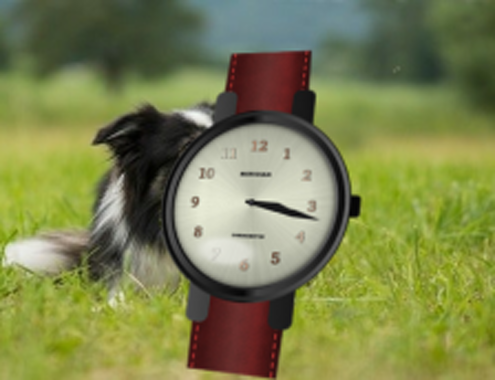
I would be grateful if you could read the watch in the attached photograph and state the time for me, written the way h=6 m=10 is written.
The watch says h=3 m=17
